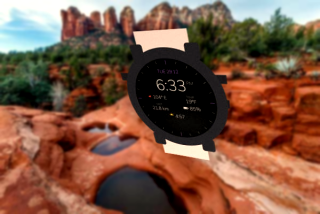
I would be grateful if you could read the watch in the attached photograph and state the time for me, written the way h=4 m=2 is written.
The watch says h=6 m=33
